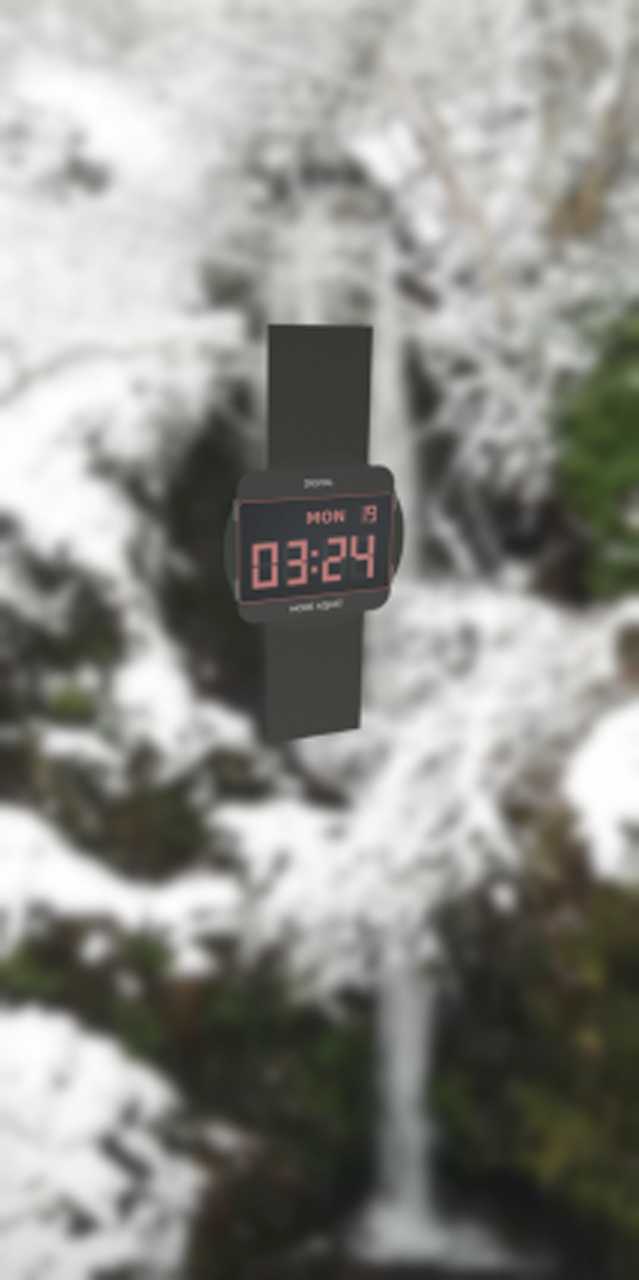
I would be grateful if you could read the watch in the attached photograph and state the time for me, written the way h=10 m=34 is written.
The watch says h=3 m=24
